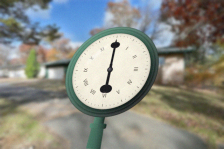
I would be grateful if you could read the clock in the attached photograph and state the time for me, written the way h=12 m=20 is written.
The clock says h=6 m=0
